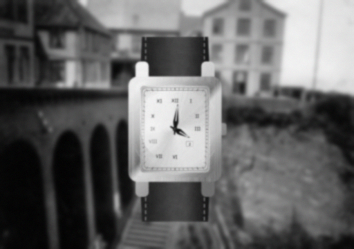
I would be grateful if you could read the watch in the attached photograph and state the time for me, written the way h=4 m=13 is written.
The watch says h=4 m=1
